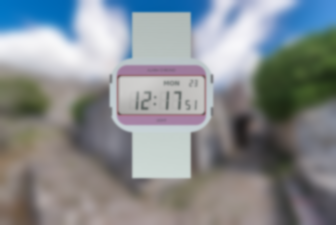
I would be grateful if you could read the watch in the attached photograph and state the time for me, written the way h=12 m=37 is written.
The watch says h=12 m=17
